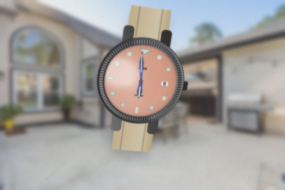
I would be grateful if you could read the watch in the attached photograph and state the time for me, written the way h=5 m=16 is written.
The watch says h=5 m=59
